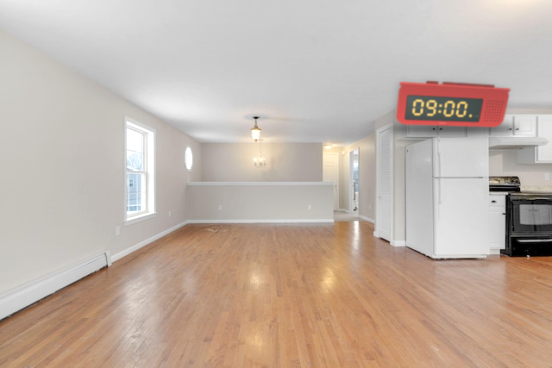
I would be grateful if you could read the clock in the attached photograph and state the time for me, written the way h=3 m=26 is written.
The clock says h=9 m=0
